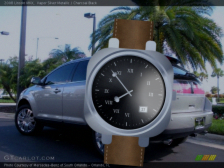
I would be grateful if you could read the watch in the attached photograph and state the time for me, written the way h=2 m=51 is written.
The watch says h=7 m=53
